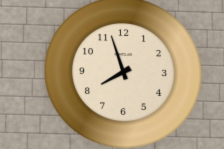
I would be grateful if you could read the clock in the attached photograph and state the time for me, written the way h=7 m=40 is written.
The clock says h=7 m=57
